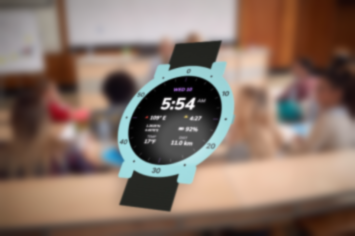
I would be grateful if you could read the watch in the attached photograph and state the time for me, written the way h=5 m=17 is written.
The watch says h=5 m=54
